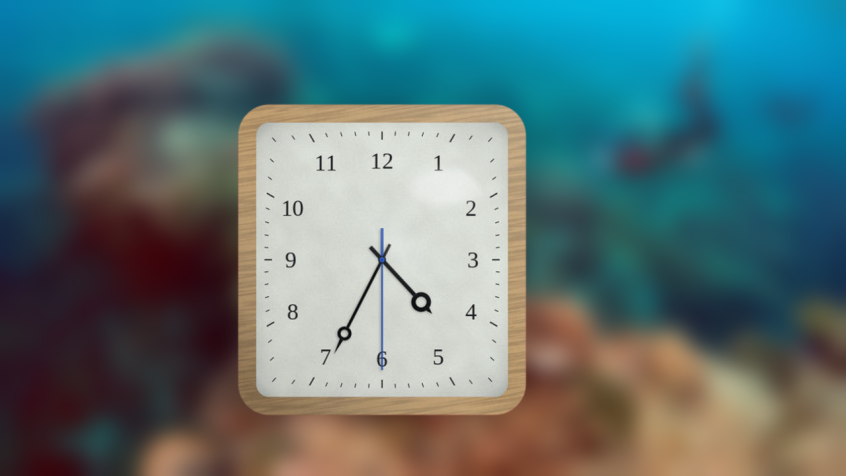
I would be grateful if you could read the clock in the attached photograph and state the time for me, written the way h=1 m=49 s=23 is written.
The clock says h=4 m=34 s=30
